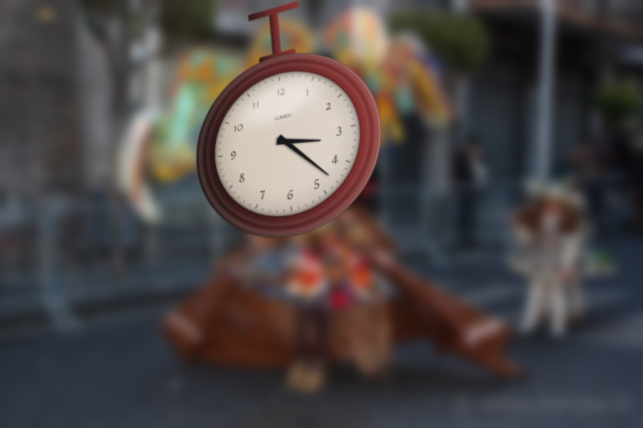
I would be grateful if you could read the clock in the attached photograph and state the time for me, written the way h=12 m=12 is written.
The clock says h=3 m=23
